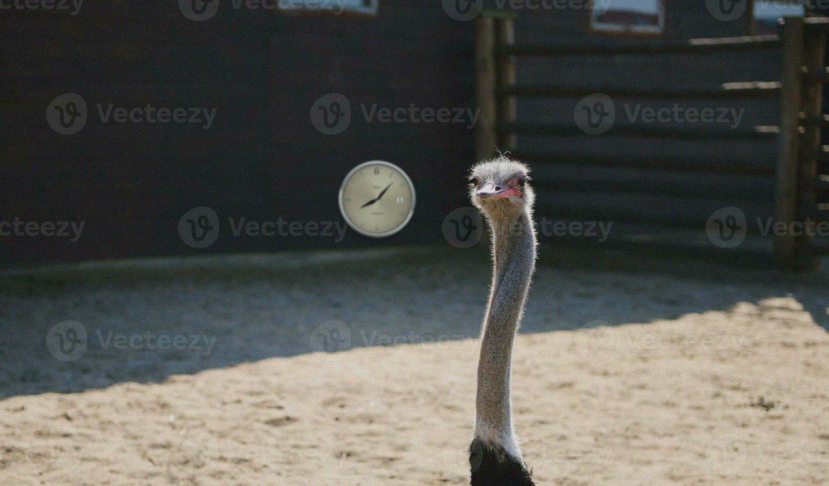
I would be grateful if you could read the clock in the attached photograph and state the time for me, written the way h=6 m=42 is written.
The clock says h=8 m=7
